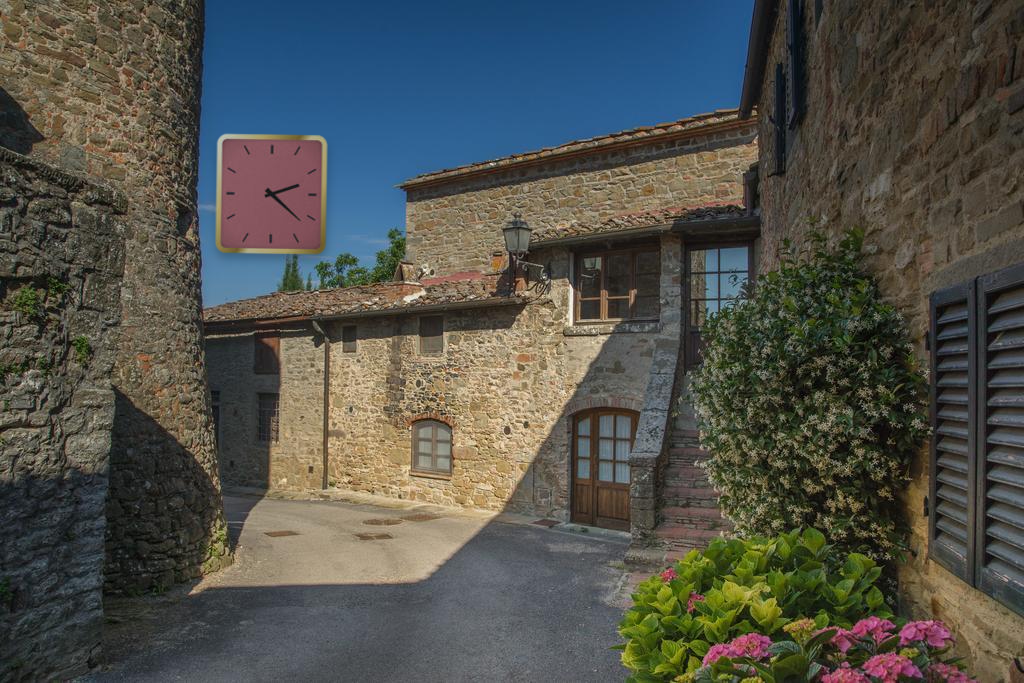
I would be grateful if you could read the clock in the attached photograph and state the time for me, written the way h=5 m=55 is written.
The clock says h=2 m=22
